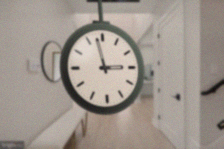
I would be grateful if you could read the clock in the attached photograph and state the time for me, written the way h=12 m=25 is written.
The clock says h=2 m=58
